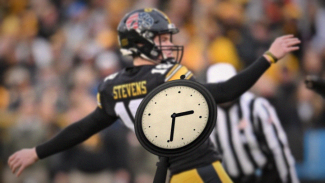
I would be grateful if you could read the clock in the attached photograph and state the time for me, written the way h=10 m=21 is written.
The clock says h=2 m=29
